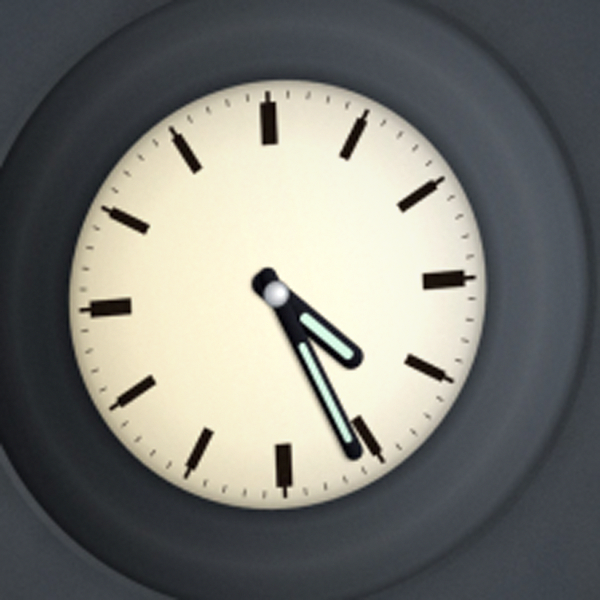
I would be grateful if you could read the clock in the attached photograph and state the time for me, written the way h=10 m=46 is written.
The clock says h=4 m=26
